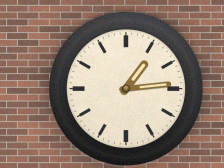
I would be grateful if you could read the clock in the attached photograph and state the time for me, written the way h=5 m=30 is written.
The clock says h=1 m=14
